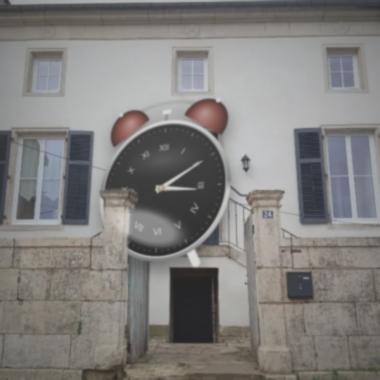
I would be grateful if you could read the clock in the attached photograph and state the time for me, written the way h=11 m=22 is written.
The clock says h=3 m=10
